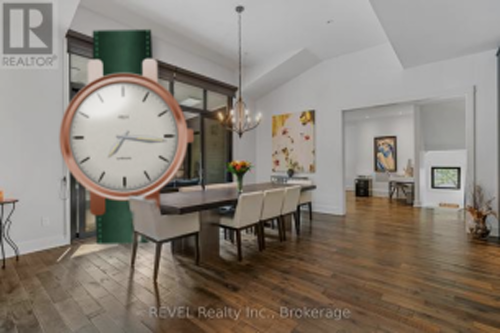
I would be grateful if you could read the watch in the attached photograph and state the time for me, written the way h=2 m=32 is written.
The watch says h=7 m=16
